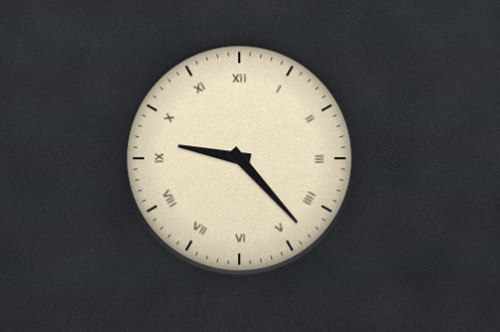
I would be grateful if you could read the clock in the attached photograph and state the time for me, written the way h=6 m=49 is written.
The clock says h=9 m=23
